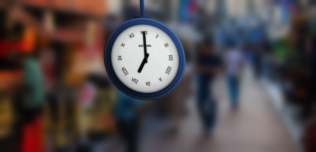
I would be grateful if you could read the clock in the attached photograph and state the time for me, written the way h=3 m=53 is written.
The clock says h=7 m=0
